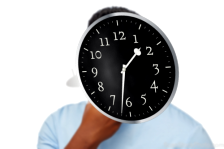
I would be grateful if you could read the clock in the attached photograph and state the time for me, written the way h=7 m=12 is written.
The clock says h=1 m=32
